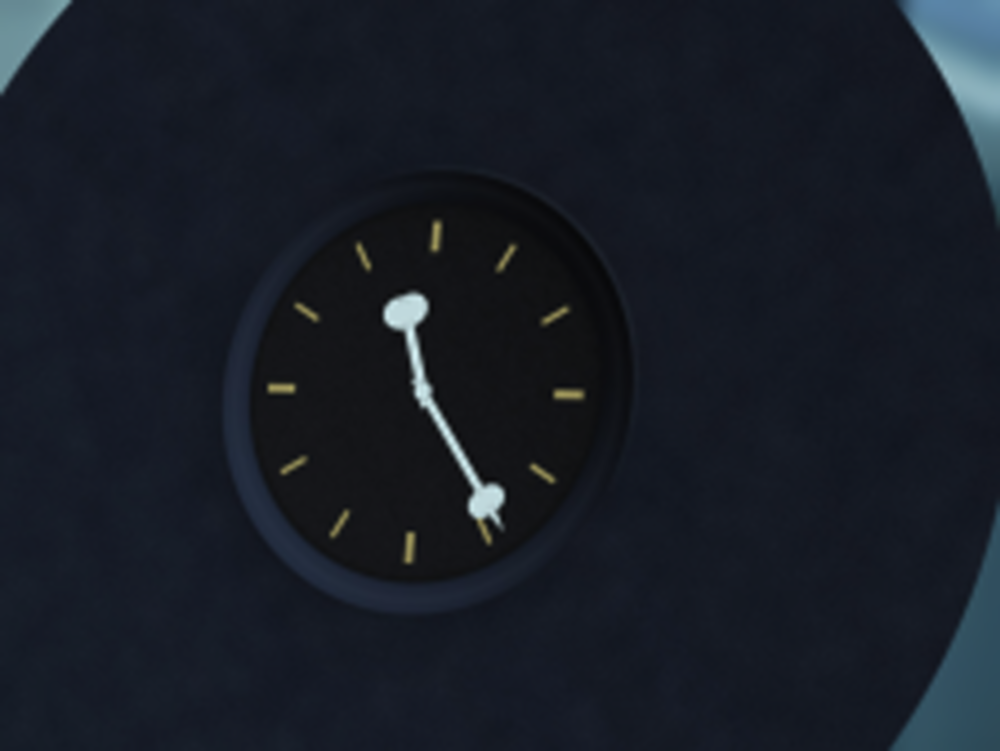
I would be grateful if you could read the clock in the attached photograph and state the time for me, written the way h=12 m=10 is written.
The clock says h=11 m=24
